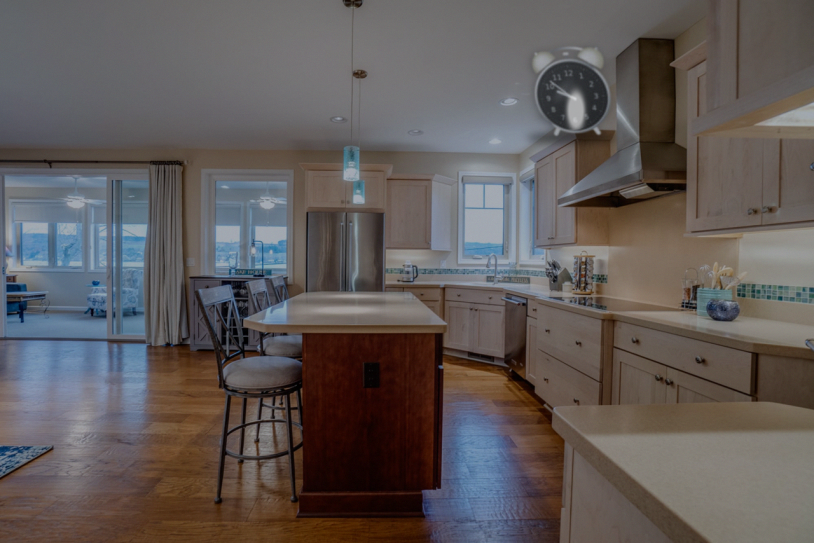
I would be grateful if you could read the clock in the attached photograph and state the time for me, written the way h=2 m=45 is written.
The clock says h=9 m=52
